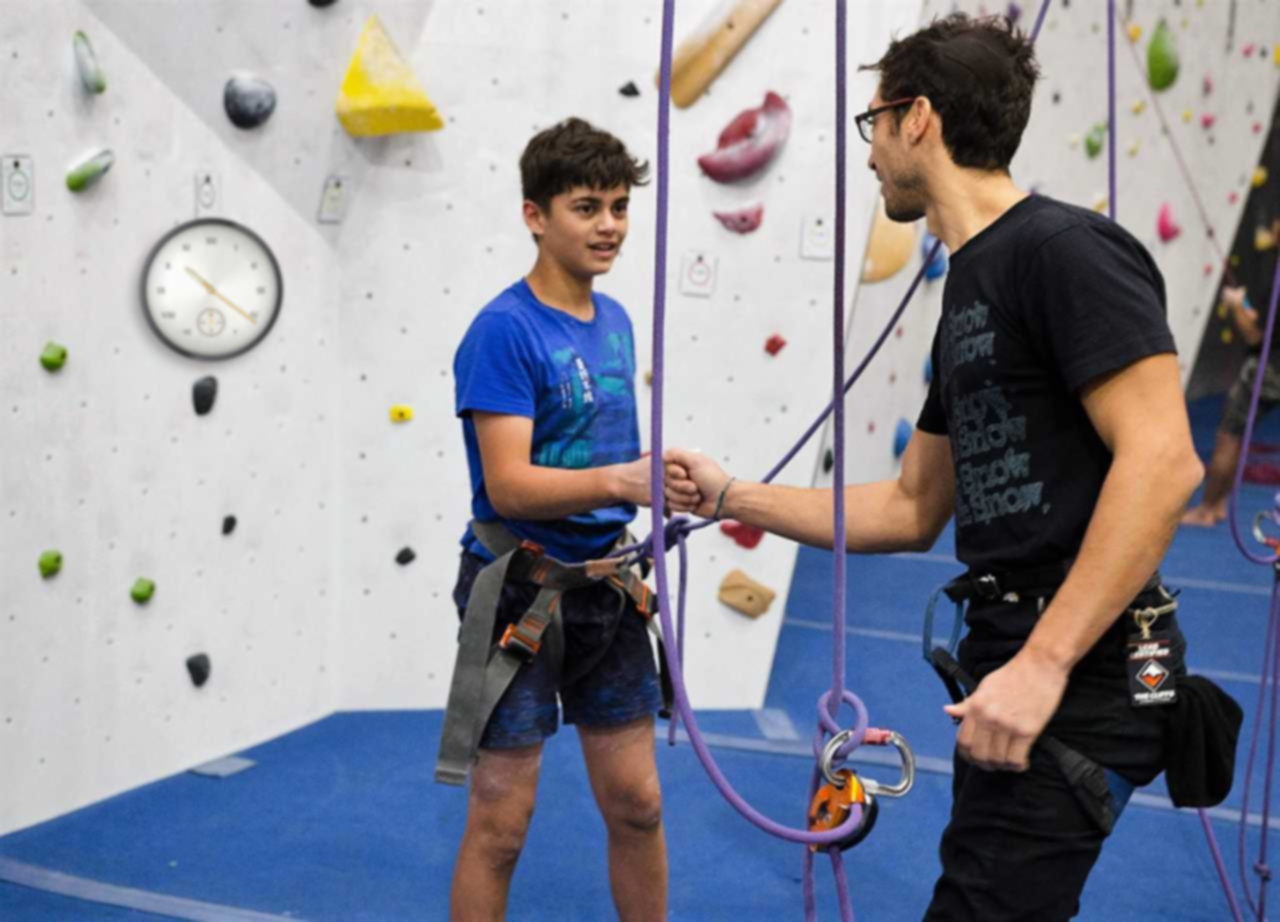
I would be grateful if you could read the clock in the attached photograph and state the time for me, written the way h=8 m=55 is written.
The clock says h=10 m=21
